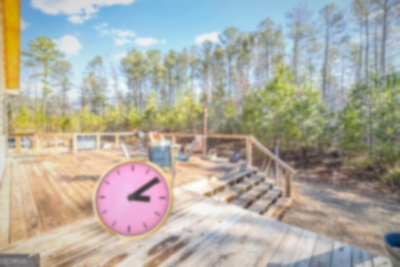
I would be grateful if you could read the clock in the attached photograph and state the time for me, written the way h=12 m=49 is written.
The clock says h=3 m=9
